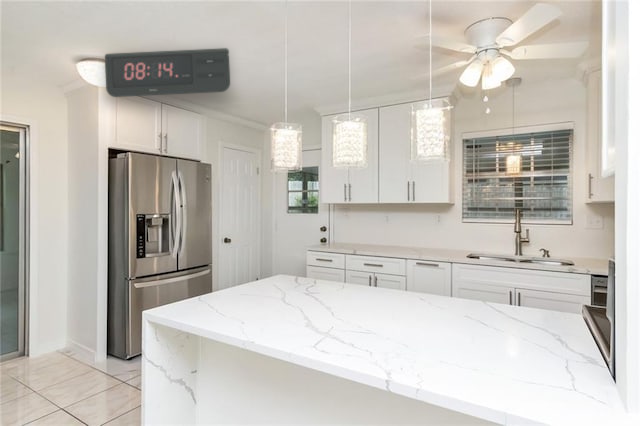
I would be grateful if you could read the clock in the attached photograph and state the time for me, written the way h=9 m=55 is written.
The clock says h=8 m=14
